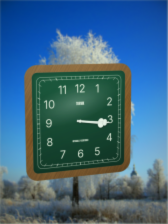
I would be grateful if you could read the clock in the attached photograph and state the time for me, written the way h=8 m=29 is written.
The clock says h=3 m=16
